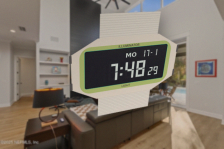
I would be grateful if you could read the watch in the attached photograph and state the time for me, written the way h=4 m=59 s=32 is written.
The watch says h=7 m=48 s=29
